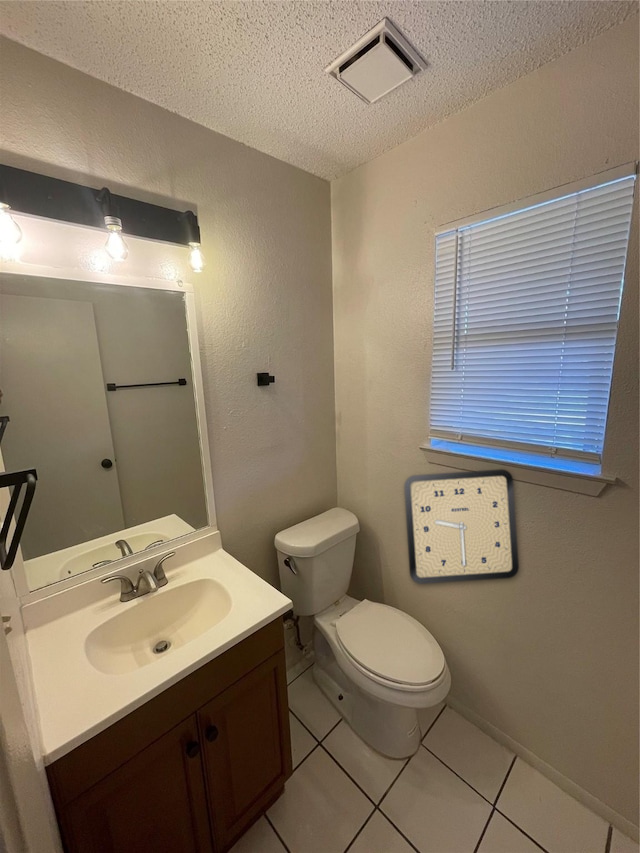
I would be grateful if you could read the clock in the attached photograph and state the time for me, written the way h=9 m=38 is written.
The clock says h=9 m=30
